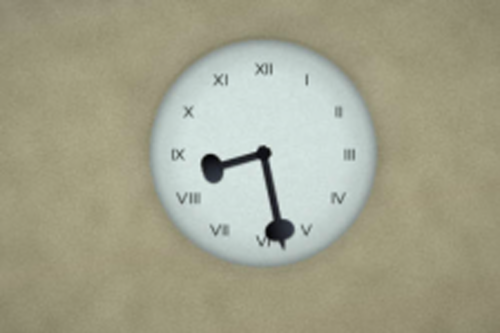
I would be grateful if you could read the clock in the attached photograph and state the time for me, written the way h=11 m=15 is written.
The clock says h=8 m=28
